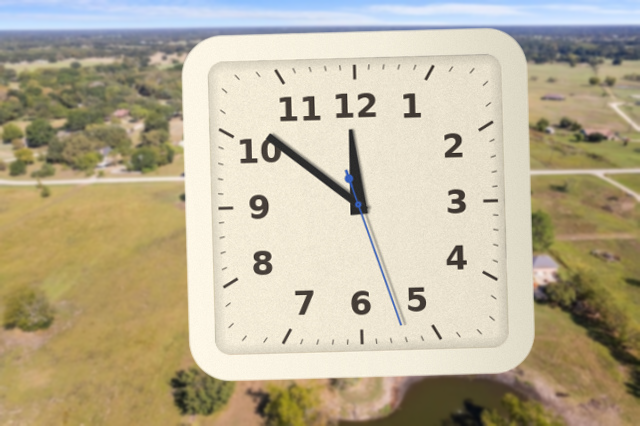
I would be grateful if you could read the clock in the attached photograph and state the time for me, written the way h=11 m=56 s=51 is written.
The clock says h=11 m=51 s=27
